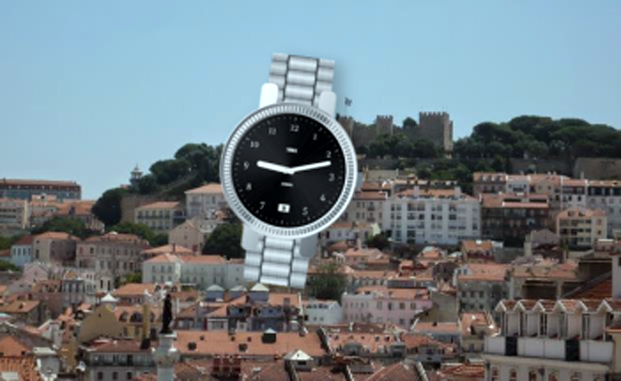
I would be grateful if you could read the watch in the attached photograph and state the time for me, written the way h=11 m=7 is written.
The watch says h=9 m=12
